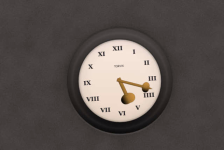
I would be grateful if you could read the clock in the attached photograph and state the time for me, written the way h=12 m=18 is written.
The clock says h=5 m=18
